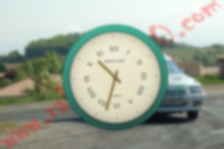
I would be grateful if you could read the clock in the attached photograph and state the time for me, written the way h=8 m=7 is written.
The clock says h=10 m=33
